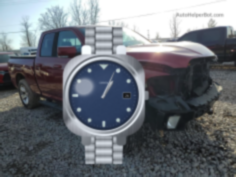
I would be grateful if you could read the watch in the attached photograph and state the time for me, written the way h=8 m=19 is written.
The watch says h=1 m=4
